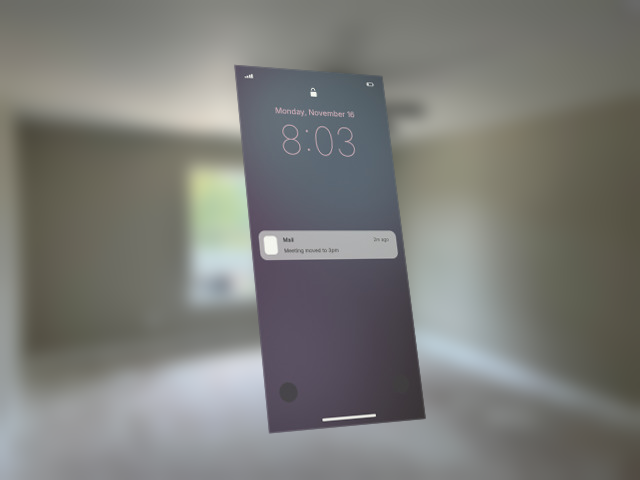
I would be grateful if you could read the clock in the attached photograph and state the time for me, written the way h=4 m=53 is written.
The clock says h=8 m=3
